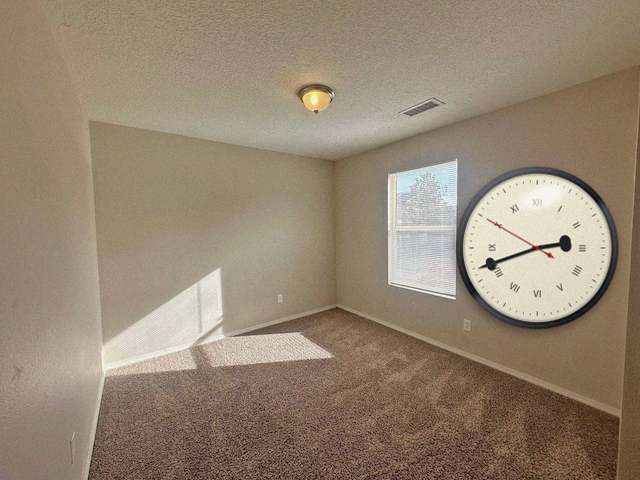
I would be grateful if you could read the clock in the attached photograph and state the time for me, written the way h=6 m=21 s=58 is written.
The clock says h=2 m=41 s=50
